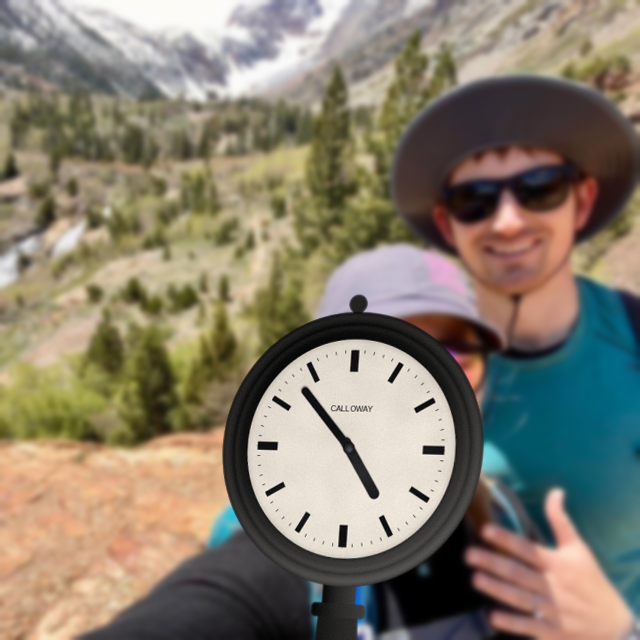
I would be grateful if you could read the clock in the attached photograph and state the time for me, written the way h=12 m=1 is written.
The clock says h=4 m=53
